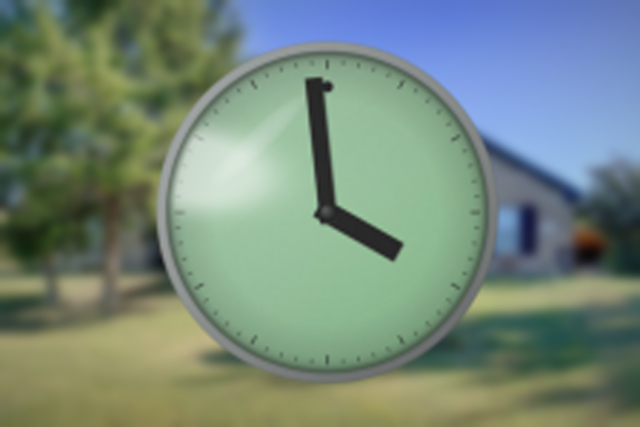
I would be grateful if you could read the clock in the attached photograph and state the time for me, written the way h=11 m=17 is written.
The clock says h=3 m=59
